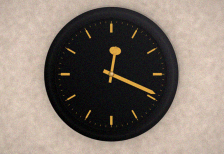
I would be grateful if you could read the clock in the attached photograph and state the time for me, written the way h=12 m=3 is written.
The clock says h=12 m=19
